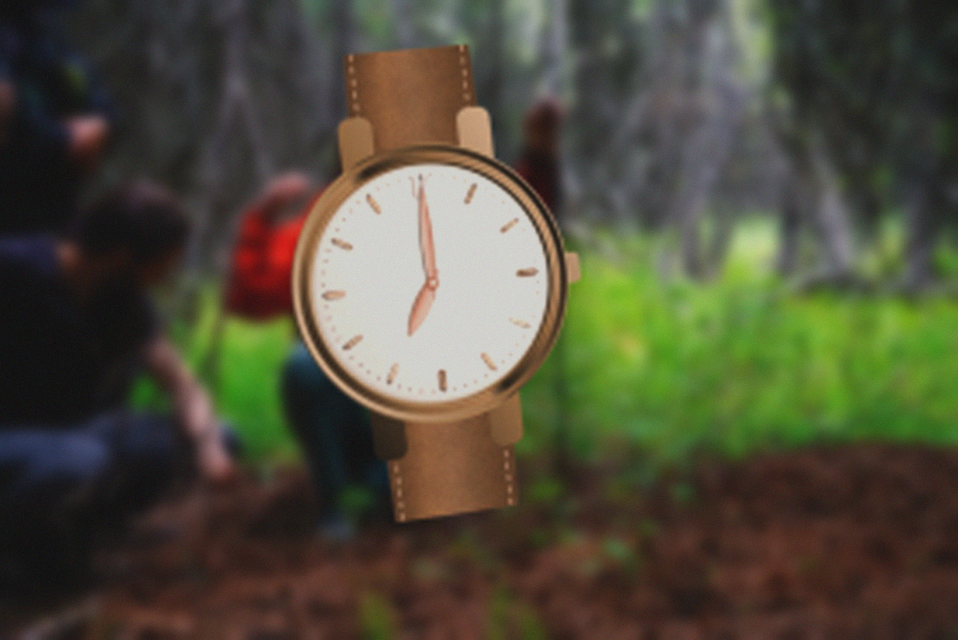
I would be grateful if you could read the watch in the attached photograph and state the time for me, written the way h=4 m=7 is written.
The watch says h=7 m=0
